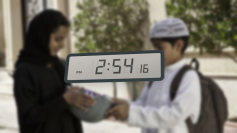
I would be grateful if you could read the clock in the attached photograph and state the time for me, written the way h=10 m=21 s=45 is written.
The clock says h=2 m=54 s=16
